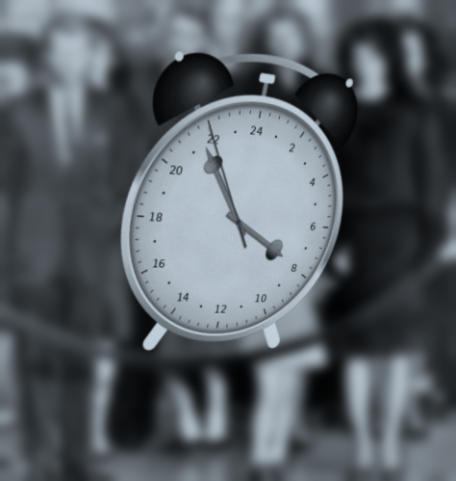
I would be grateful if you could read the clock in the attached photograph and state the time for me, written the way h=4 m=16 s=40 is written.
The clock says h=7 m=53 s=55
